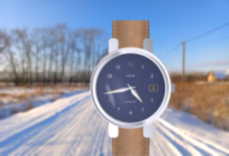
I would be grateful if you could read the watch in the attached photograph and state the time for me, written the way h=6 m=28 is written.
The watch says h=4 m=43
